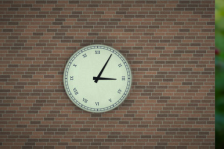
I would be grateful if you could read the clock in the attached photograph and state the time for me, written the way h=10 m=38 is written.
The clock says h=3 m=5
